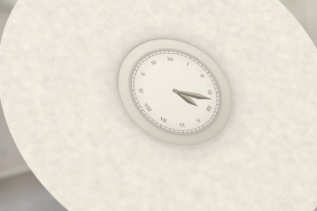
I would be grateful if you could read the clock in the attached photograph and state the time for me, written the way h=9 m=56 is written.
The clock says h=4 m=17
